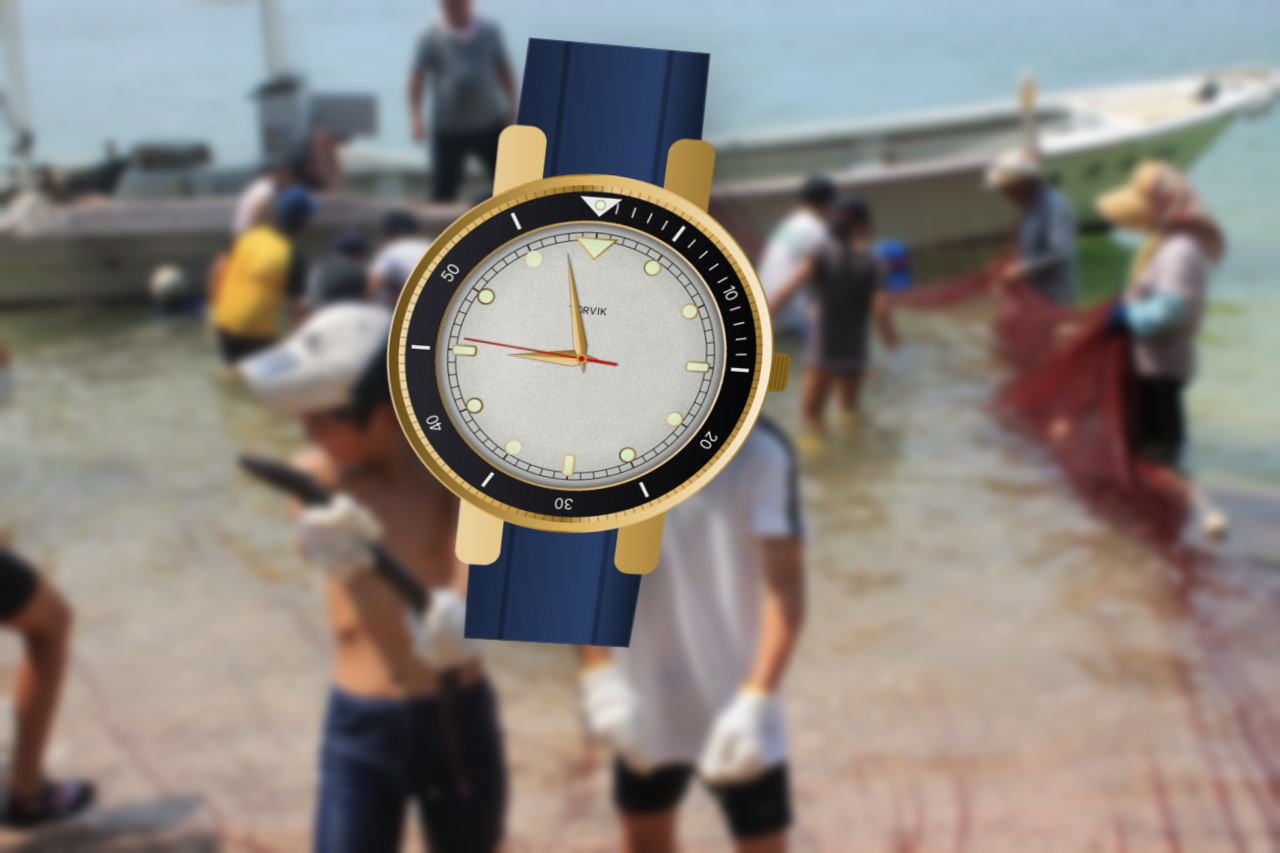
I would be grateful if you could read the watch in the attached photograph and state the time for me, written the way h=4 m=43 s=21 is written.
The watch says h=8 m=57 s=46
